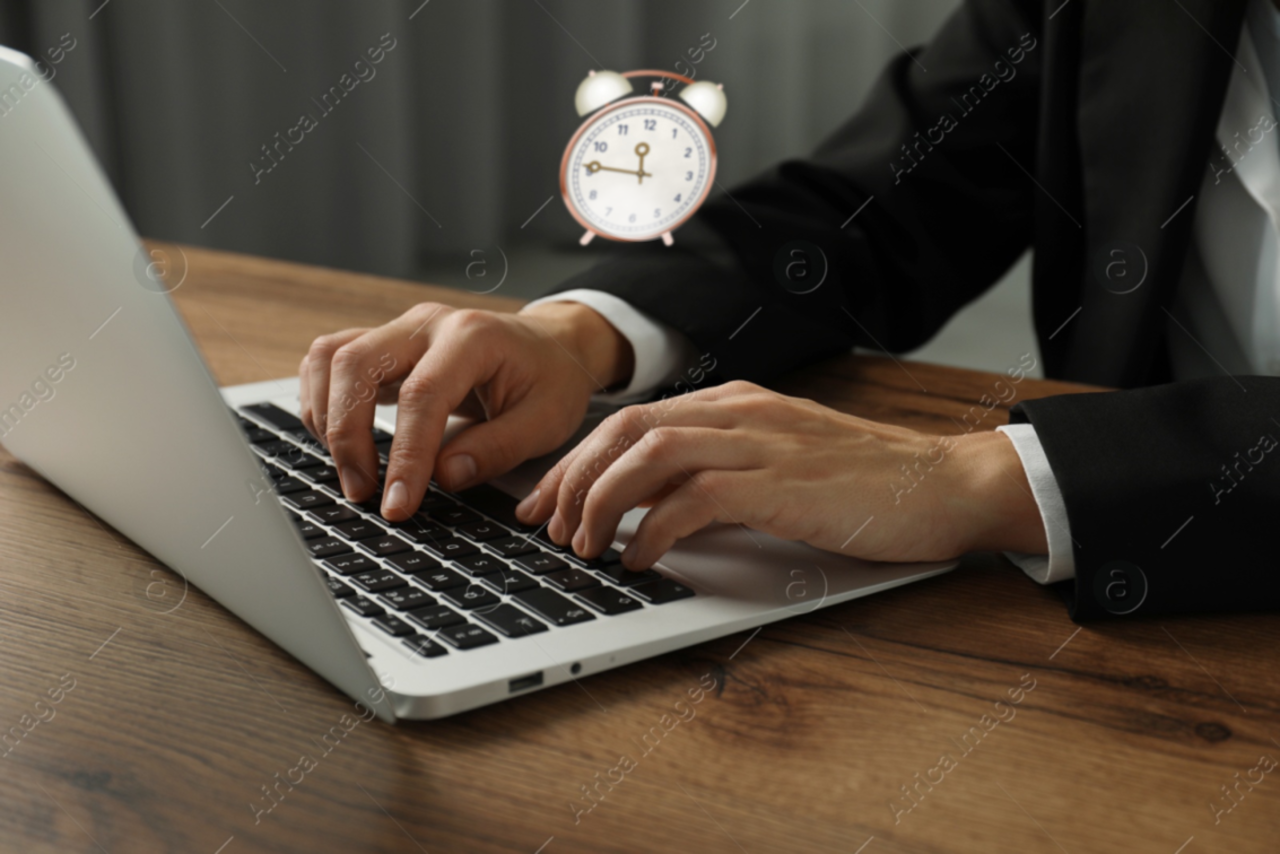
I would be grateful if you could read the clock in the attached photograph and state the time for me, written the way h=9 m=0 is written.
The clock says h=11 m=46
